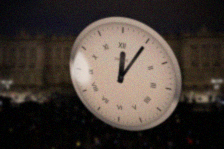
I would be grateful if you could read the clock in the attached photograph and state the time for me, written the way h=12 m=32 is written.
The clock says h=12 m=5
